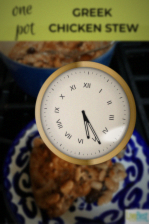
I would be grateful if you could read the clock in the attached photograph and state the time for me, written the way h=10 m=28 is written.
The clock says h=5 m=24
